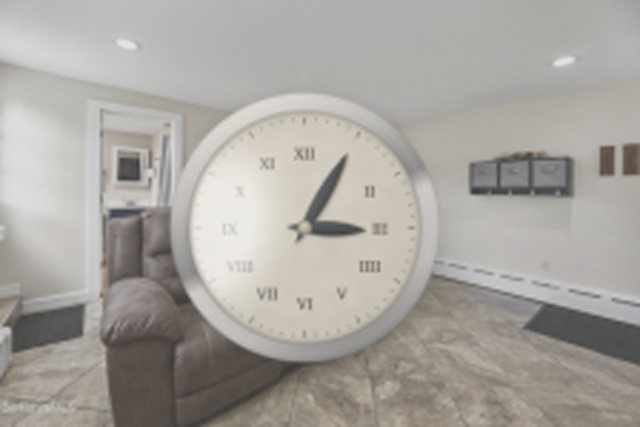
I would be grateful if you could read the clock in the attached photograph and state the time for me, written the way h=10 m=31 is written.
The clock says h=3 m=5
